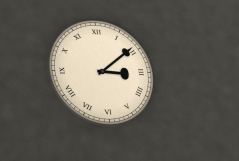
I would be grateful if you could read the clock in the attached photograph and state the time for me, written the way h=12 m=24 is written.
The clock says h=3 m=9
